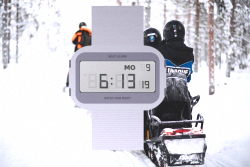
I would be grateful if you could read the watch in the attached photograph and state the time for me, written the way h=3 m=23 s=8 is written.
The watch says h=6 m=13 s=19
